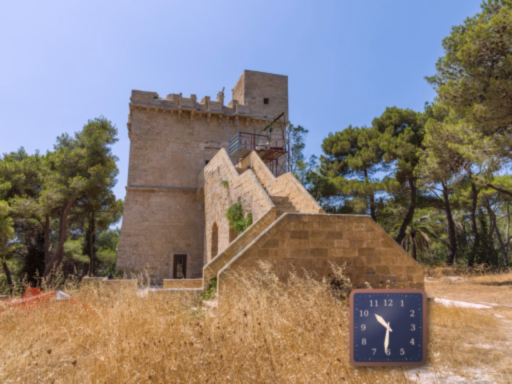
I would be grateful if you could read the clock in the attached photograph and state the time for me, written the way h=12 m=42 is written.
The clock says h=10 m=31
